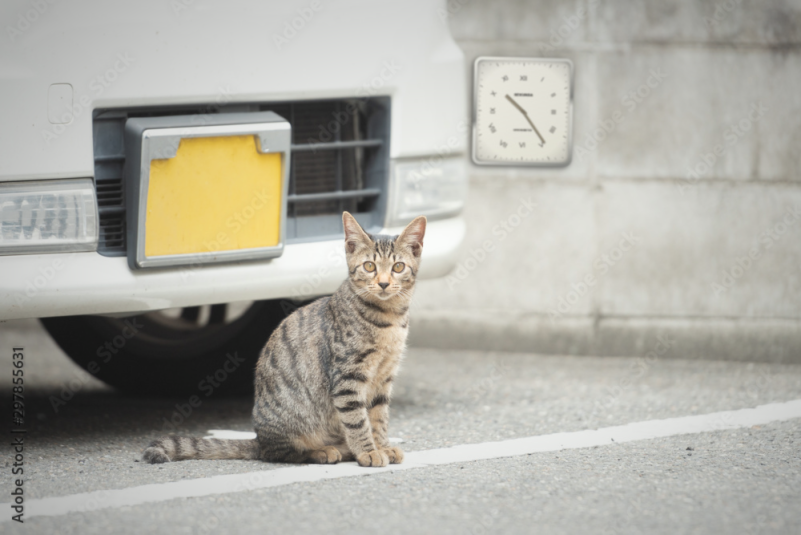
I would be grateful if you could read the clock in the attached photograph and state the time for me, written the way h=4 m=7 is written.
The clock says h=10 m=24
